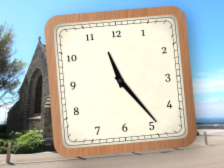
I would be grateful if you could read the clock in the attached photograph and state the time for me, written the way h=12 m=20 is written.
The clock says h=11 m=24
